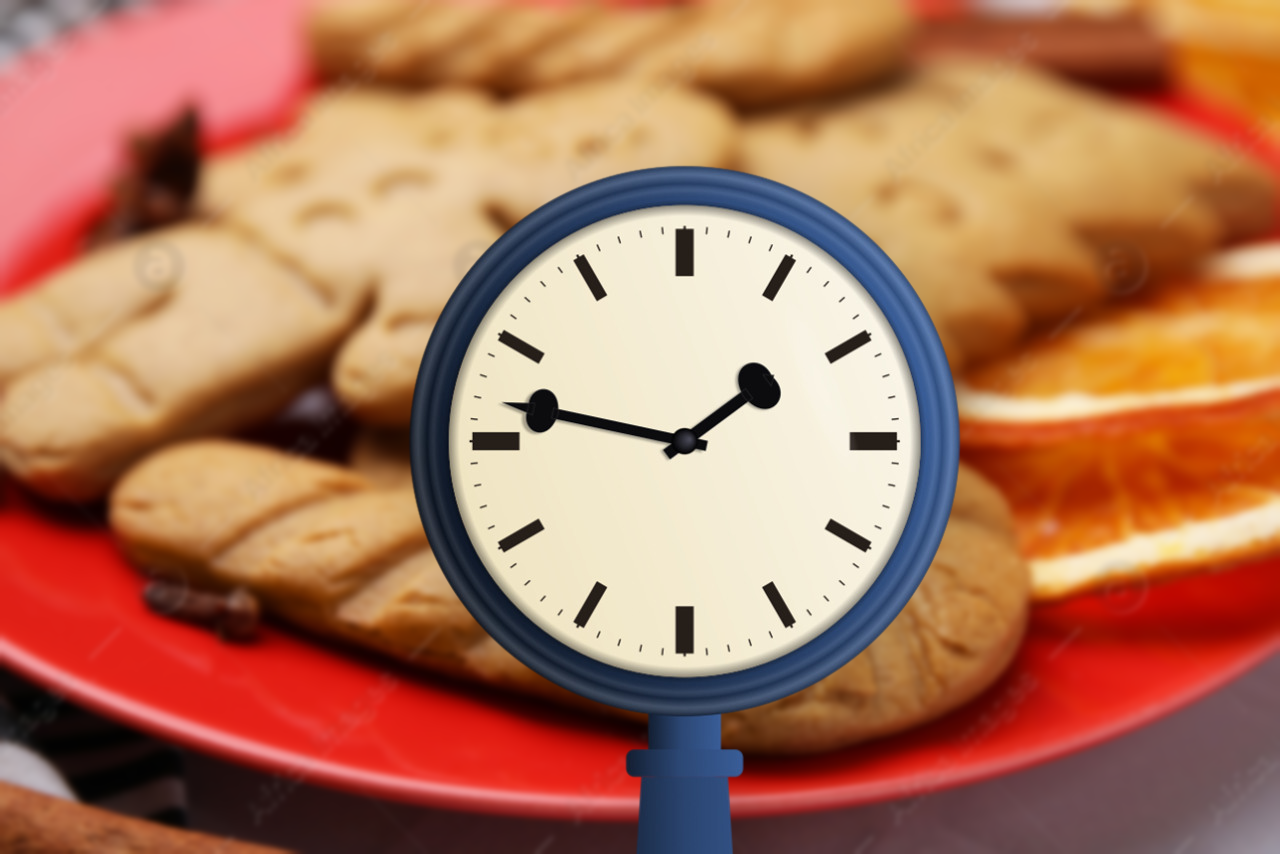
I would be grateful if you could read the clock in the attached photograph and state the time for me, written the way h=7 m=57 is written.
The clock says h=1 m=47
